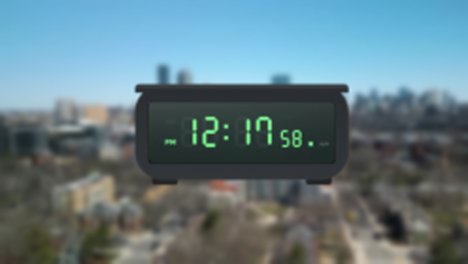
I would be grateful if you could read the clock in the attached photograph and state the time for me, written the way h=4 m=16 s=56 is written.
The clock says h=12 m=17 s=58
